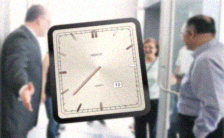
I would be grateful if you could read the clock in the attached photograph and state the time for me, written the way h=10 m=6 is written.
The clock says h=7 m=38
